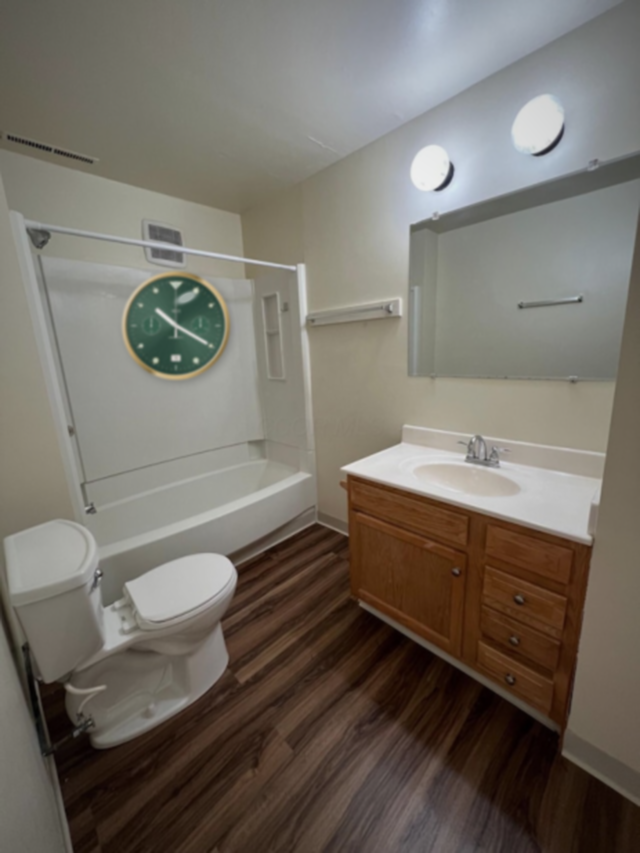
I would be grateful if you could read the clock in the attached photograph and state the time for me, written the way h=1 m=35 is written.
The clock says h=10 m=20
